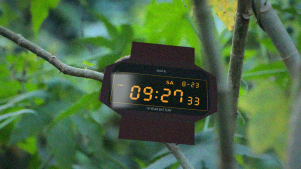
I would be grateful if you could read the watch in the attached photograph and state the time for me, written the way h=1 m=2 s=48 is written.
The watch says h=9 m=27 s=33
